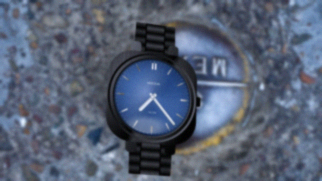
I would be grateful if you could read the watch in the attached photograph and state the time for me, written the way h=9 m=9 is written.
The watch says h=7 m=23
